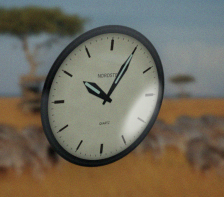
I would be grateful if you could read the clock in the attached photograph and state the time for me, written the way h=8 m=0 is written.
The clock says h=10 m=5
